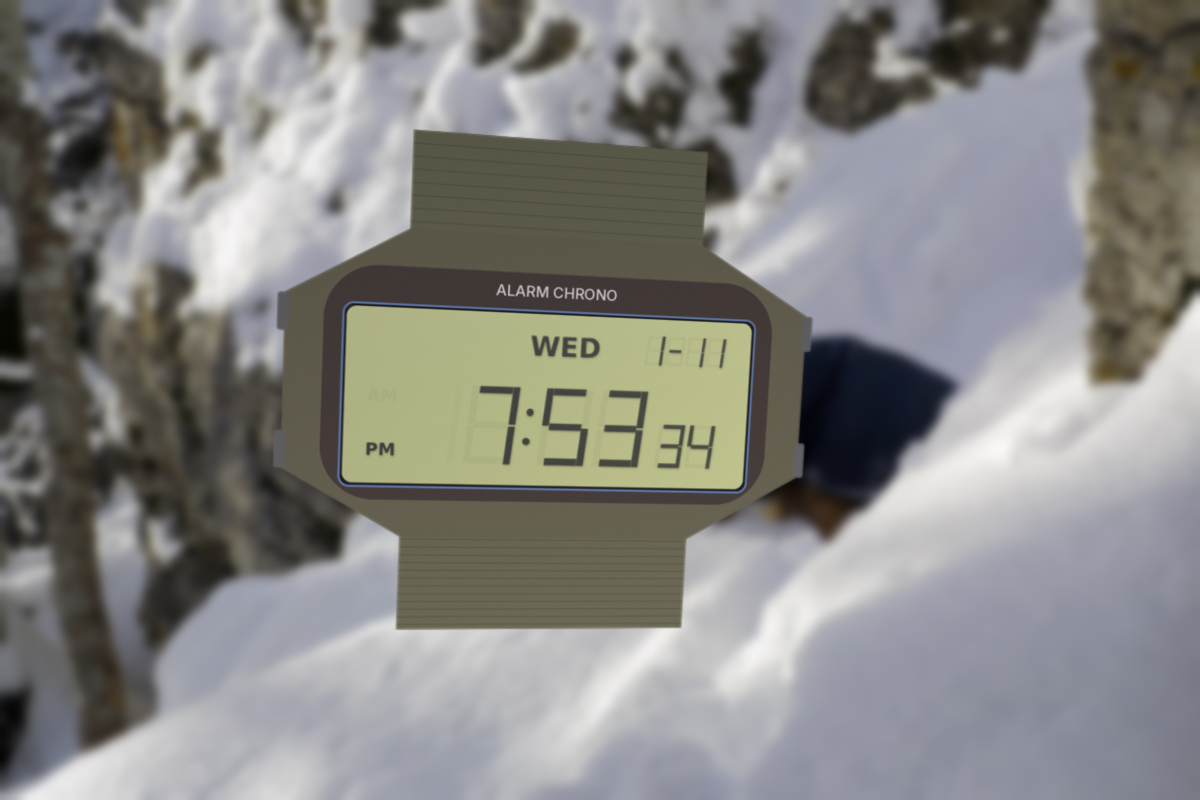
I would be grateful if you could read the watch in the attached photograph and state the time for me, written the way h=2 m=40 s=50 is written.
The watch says h=7 m=53 s=34
